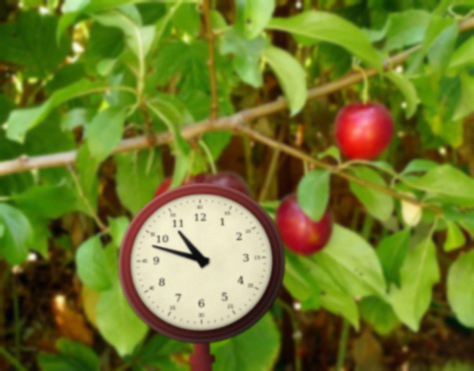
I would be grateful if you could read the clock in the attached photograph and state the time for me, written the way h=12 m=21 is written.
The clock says h=10 m=48
